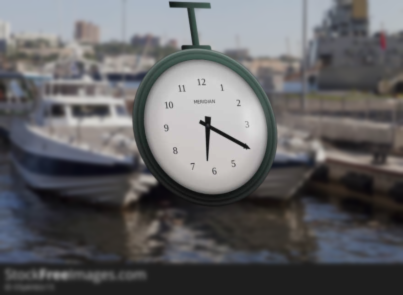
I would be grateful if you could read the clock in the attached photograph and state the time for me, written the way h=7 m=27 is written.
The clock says h=6 m=20
